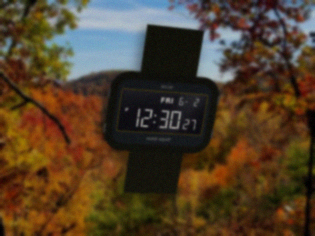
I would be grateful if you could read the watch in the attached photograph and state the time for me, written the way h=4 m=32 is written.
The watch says h=12 m=30
